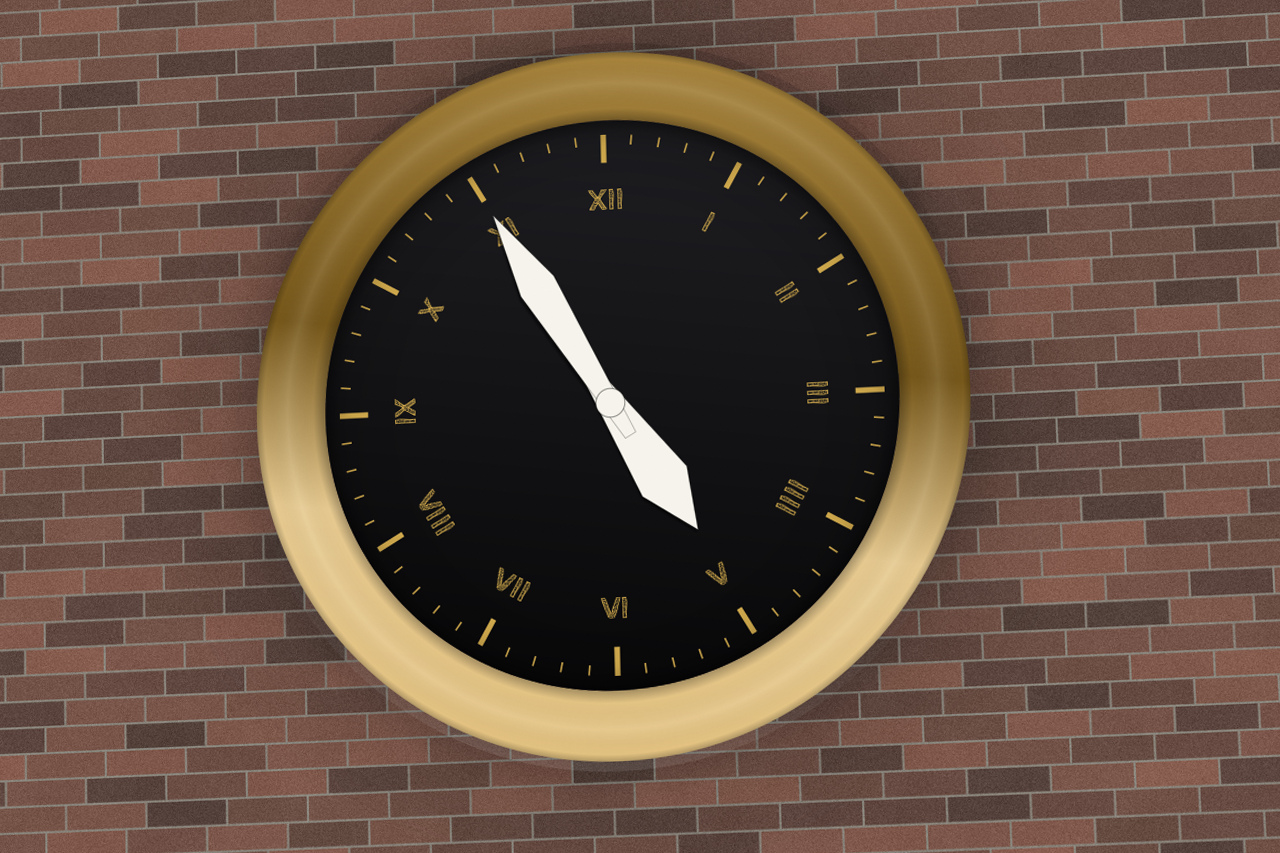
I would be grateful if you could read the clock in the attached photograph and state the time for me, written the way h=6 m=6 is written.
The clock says h=4 m=55
